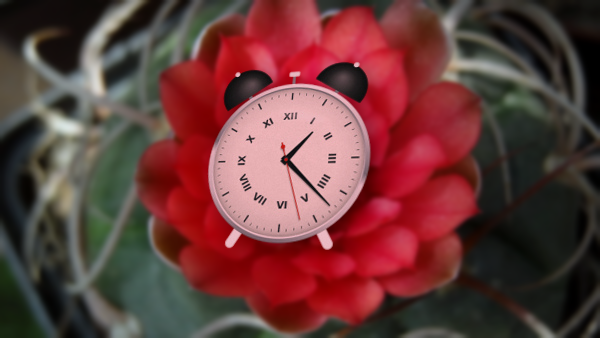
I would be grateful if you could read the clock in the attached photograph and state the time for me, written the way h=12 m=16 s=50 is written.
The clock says h=1 m=22 s=27
